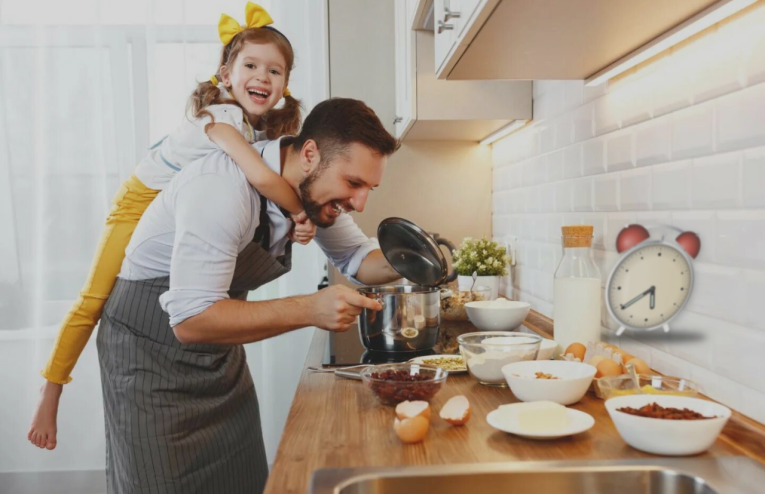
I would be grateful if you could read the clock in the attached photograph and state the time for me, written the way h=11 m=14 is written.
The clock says h=5 m=39
